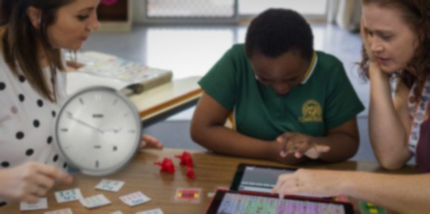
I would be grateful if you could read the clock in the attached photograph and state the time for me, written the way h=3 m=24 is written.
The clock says h=2 m=49
